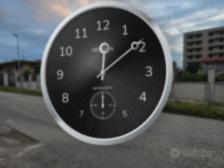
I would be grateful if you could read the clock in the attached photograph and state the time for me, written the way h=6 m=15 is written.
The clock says h=12 m=9
